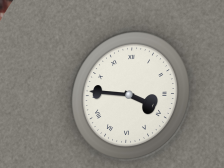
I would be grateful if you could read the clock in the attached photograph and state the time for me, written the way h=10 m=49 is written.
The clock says h=3 m=46
